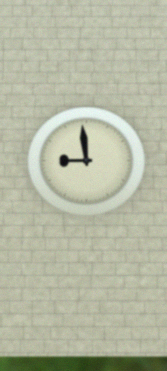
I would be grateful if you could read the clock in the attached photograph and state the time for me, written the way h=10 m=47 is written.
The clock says h=8 m=59
